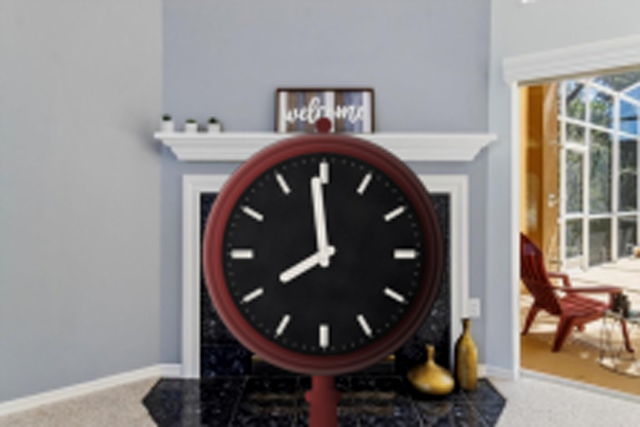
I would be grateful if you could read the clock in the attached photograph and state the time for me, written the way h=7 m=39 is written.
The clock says h=7 m=59
